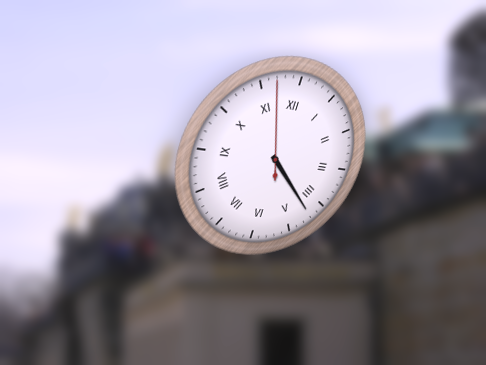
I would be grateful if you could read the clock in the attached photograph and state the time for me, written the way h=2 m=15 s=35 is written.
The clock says h=4 m=21 s=57
